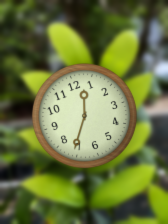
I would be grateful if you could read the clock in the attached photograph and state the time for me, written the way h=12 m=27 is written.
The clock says h=12 m=36
